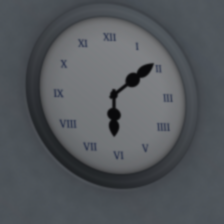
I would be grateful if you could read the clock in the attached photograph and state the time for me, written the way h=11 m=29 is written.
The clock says h=6 m=9
